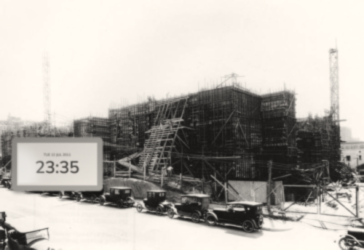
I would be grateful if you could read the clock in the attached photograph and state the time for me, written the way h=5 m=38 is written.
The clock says h=23 m=35
